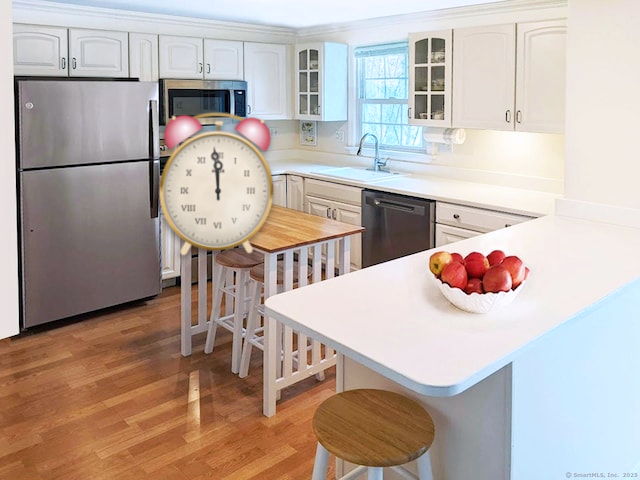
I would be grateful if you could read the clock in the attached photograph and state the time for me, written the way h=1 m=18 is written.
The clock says h=11 m=59
